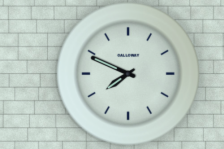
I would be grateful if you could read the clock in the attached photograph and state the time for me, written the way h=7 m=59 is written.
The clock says h=7 m=49
